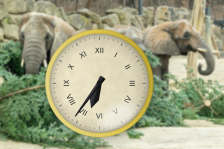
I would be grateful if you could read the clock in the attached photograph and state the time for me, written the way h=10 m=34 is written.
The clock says h=6 m=36
